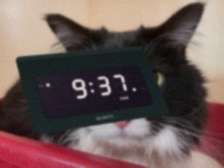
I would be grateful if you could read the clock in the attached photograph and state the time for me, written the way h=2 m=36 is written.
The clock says h=9 m=37
